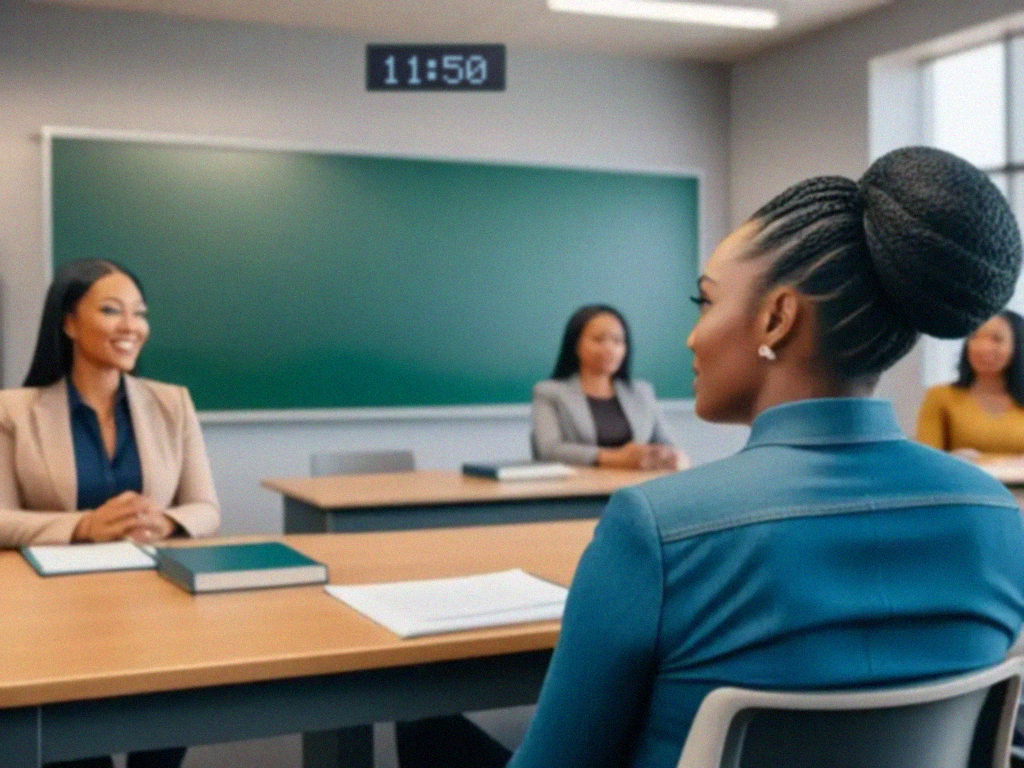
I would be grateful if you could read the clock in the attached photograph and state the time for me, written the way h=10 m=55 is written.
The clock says h=11 m=50
